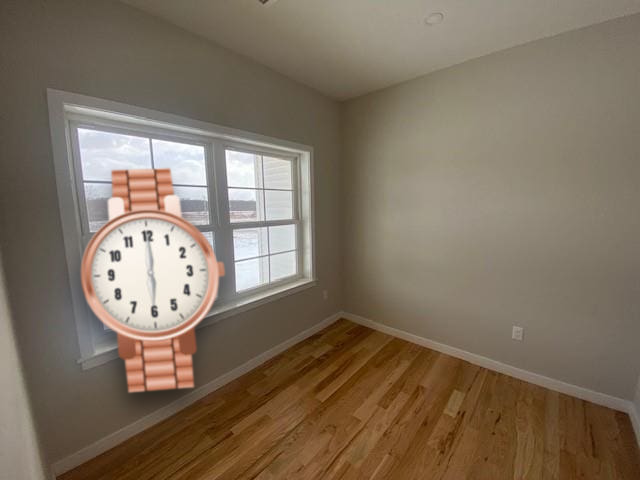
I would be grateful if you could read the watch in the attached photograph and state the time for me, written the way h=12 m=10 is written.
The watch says h=6 m=0
